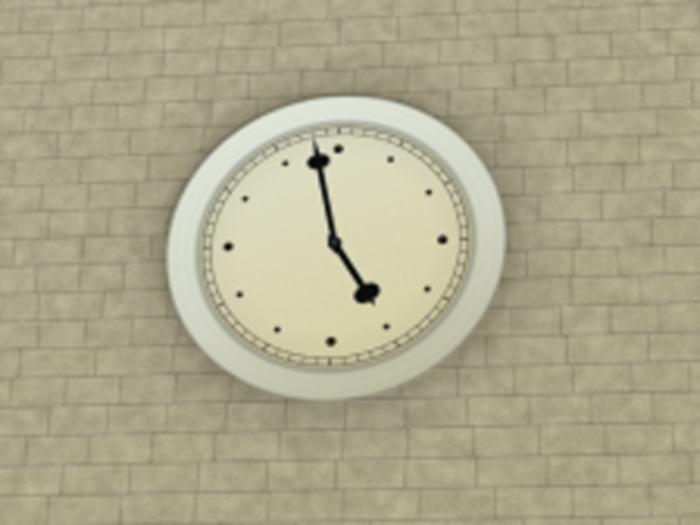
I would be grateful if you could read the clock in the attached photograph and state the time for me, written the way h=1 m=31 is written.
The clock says h=4 m=58
